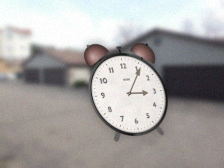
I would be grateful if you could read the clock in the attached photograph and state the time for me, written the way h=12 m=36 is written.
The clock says h=3 m=6
